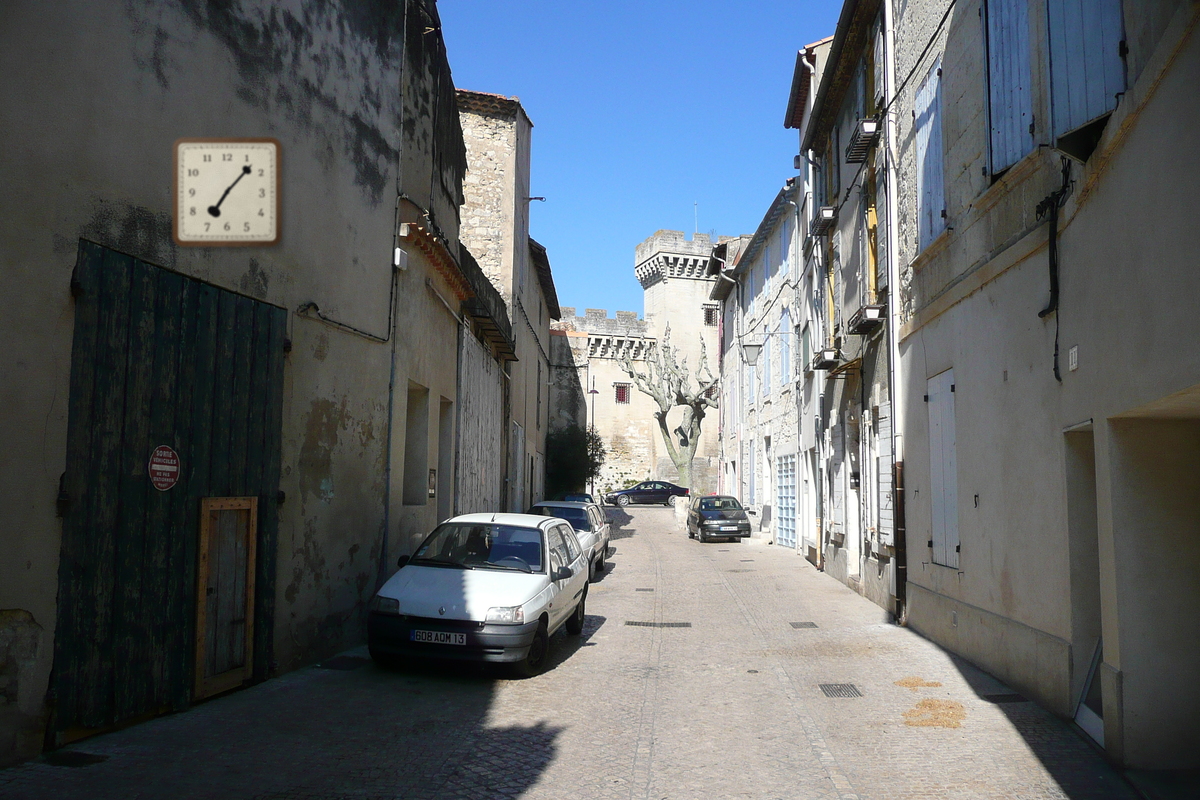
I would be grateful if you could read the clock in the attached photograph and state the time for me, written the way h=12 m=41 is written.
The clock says h=7 m=7
